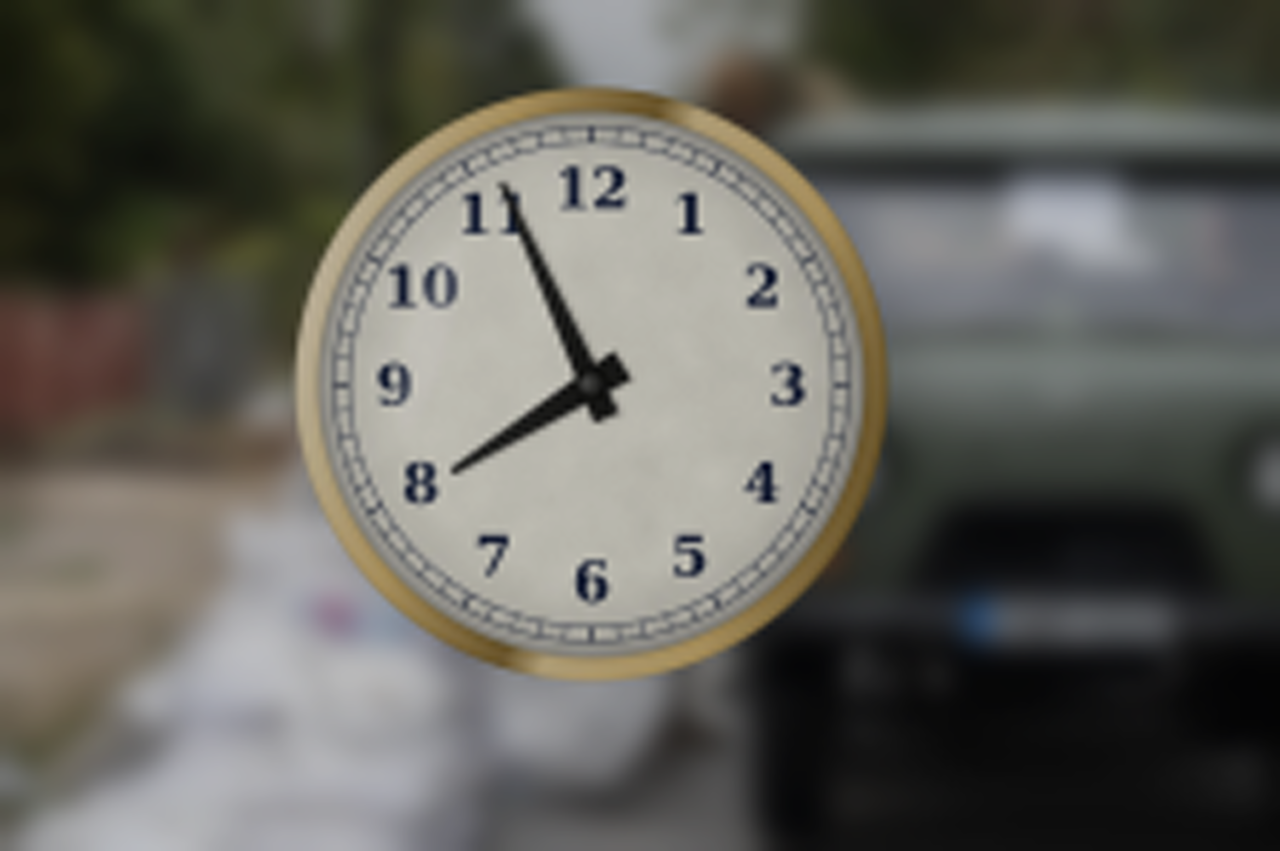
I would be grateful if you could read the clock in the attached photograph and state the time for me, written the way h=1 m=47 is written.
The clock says h=7 m=56
